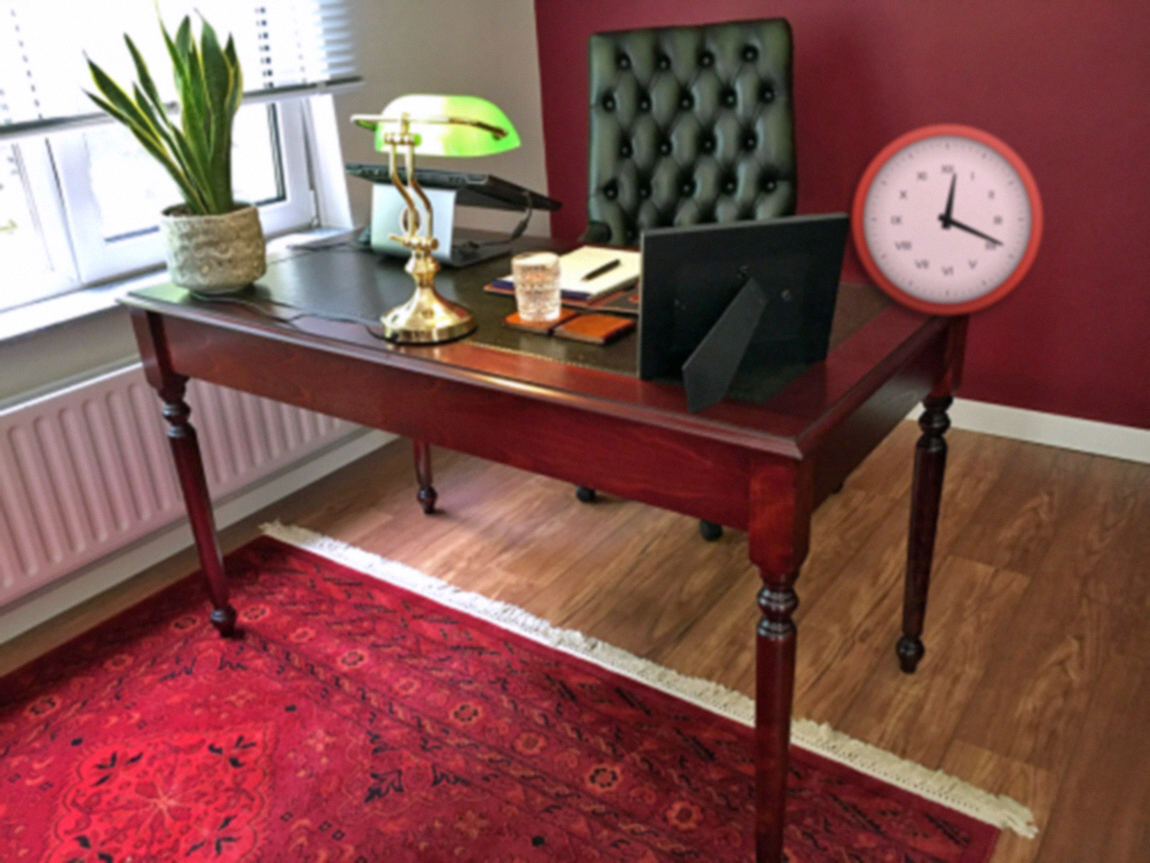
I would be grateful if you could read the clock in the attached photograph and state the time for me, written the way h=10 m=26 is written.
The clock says h=12 m=19
